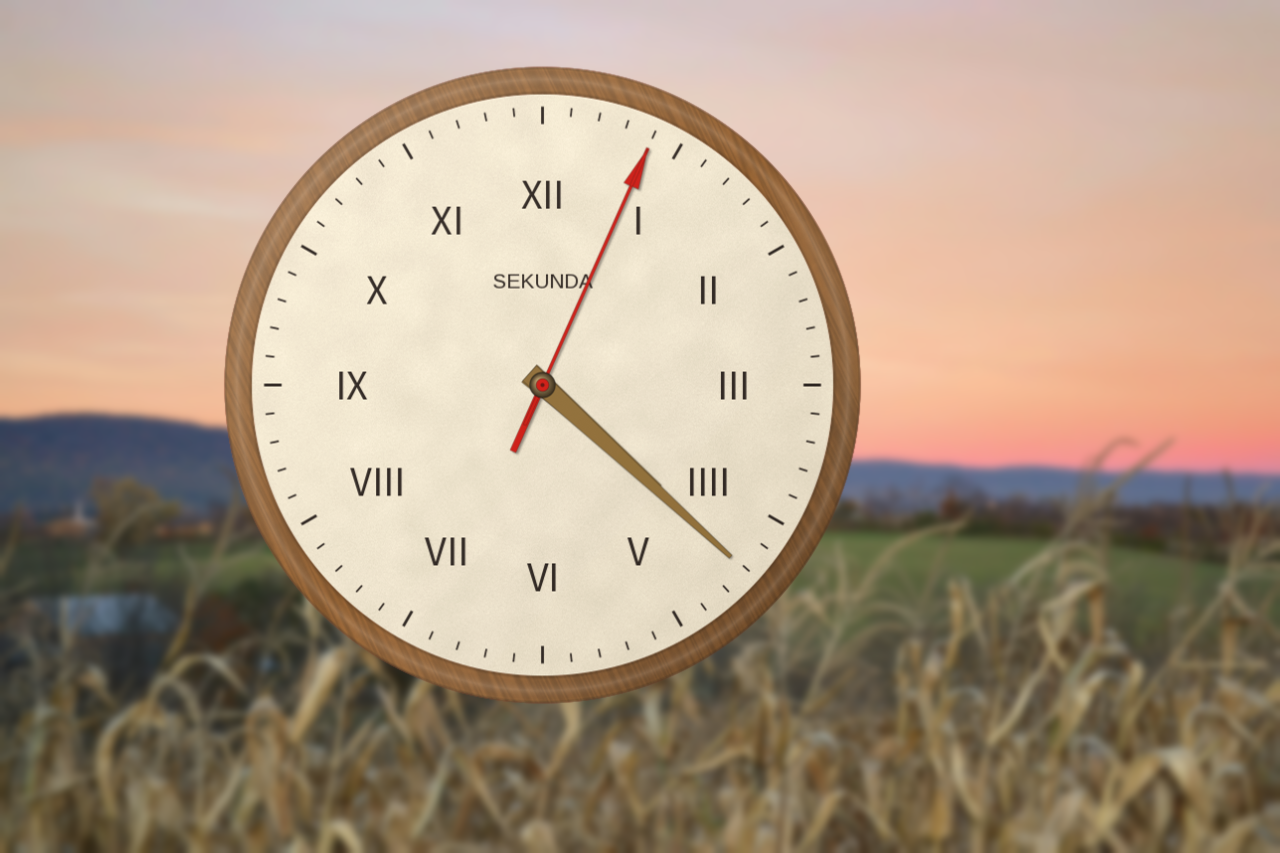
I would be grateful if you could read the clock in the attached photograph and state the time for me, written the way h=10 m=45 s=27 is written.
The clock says h=4 m=22 s=4
